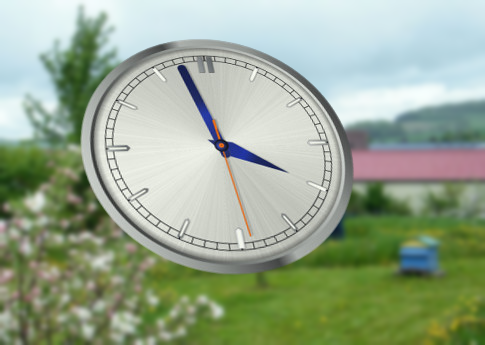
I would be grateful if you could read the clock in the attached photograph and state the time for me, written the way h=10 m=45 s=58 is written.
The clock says h=3 m=57 s=29
